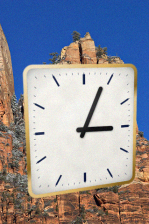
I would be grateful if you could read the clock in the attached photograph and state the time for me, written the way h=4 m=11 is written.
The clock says h=3 m=4
